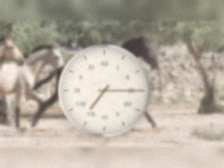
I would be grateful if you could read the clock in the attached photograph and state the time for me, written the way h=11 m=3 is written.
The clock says h=7 m=15
